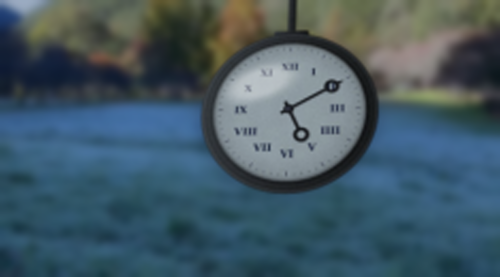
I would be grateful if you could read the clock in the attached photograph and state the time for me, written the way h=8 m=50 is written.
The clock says h=5 m=10
